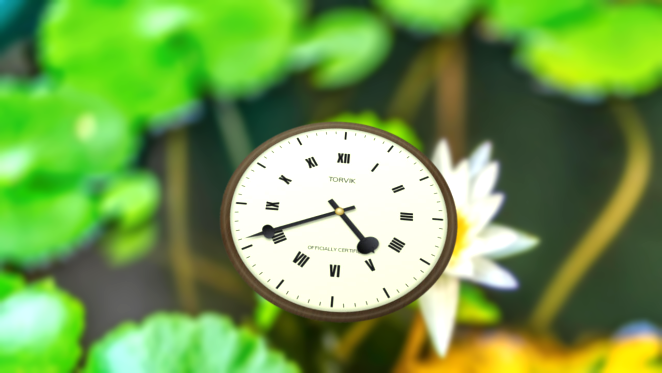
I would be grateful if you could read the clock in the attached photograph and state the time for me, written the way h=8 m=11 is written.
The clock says h=4 m=41
